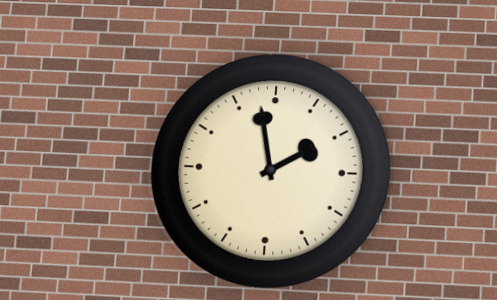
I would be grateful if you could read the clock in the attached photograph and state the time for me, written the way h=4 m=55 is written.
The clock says h=1 m=58
